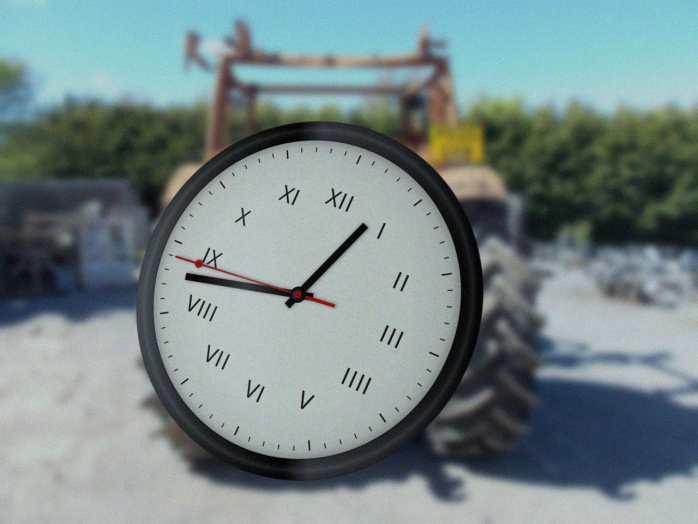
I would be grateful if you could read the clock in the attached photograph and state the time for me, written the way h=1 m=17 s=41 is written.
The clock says h=12 m=42 s=44
